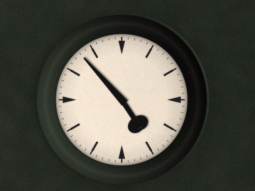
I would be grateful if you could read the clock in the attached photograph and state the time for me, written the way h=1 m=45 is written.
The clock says h=4 m=53
